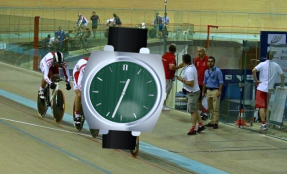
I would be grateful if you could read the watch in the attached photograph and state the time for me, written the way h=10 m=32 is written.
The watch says h=12 m=33
